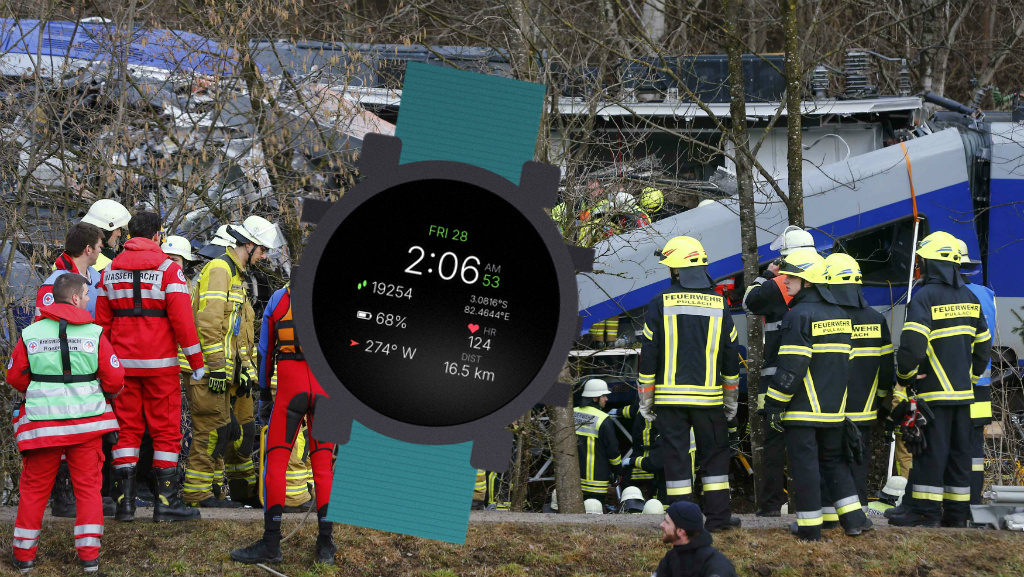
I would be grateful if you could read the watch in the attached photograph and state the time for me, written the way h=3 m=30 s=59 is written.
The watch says h=2 m=6 s=53
